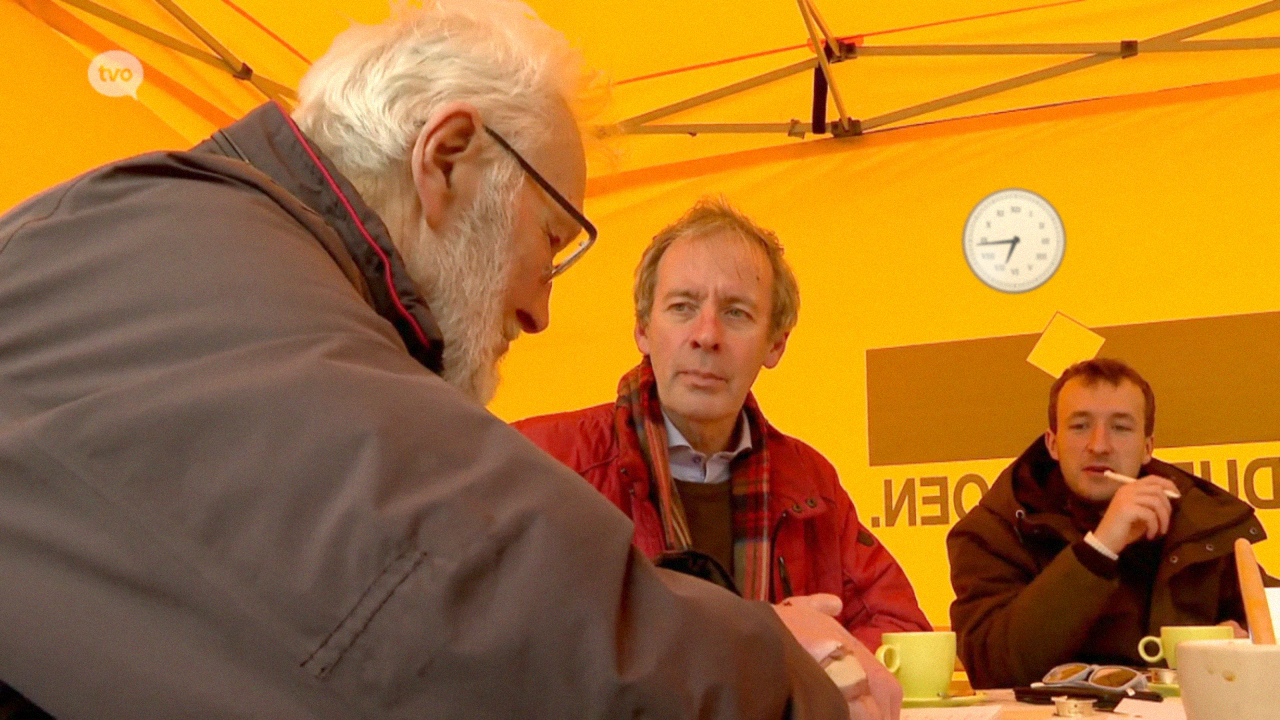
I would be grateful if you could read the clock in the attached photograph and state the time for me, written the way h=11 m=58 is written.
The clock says h=6 m=44
